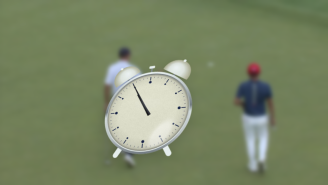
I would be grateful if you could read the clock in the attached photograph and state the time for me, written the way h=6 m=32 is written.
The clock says h=10 m=55
